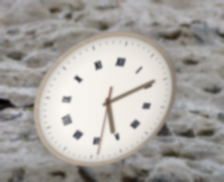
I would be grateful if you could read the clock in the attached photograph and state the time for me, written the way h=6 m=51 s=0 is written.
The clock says h=5 m=9 s=29
